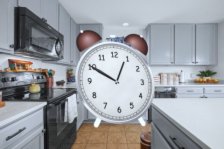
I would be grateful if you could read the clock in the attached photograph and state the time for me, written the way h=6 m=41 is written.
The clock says h=12 m=50
